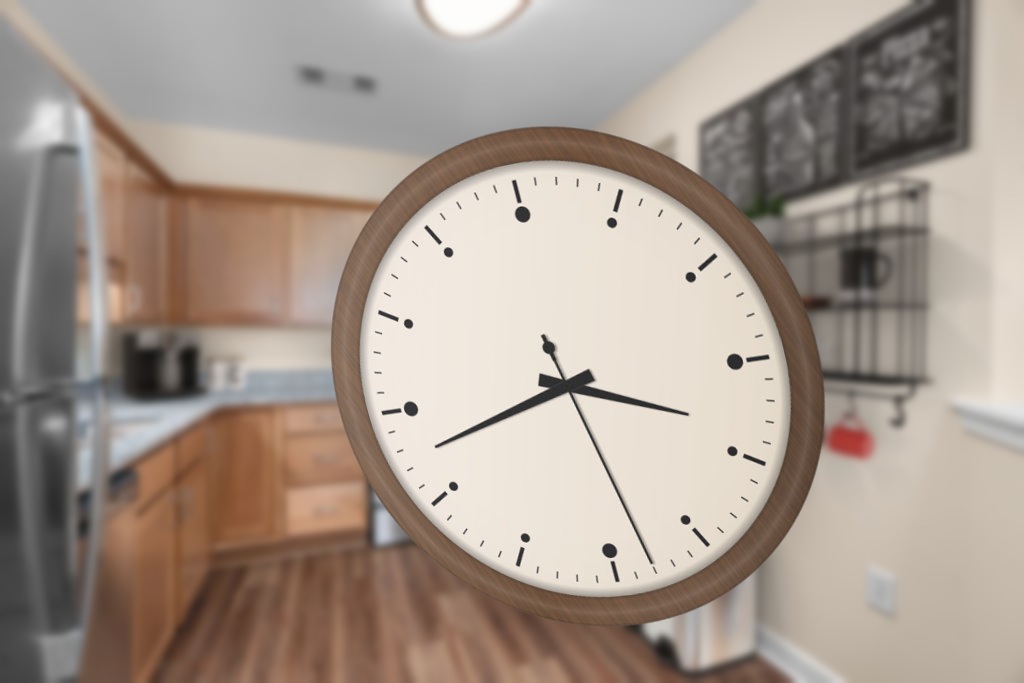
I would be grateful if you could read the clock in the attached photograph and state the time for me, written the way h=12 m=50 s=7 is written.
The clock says h=3 m=42 s=28
